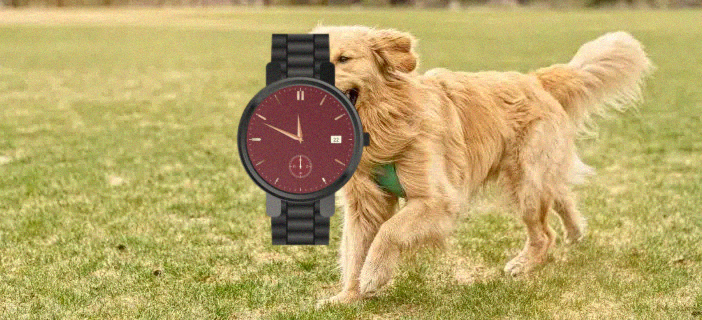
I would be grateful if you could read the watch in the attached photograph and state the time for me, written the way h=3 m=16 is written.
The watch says h=11 m=49
